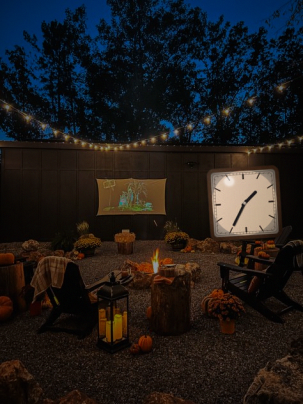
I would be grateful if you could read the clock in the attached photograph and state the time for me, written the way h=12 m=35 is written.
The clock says h=1 m=35
